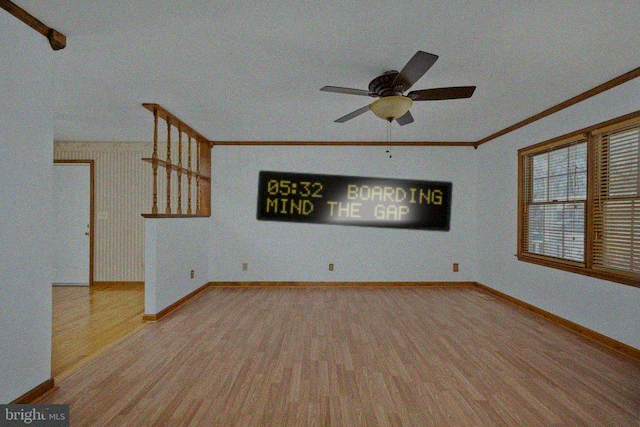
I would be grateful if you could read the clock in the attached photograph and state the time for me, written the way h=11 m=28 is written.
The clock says h=5 m=32
